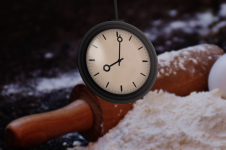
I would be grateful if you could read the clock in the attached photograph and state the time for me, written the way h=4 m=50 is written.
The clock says h=8 m=1
